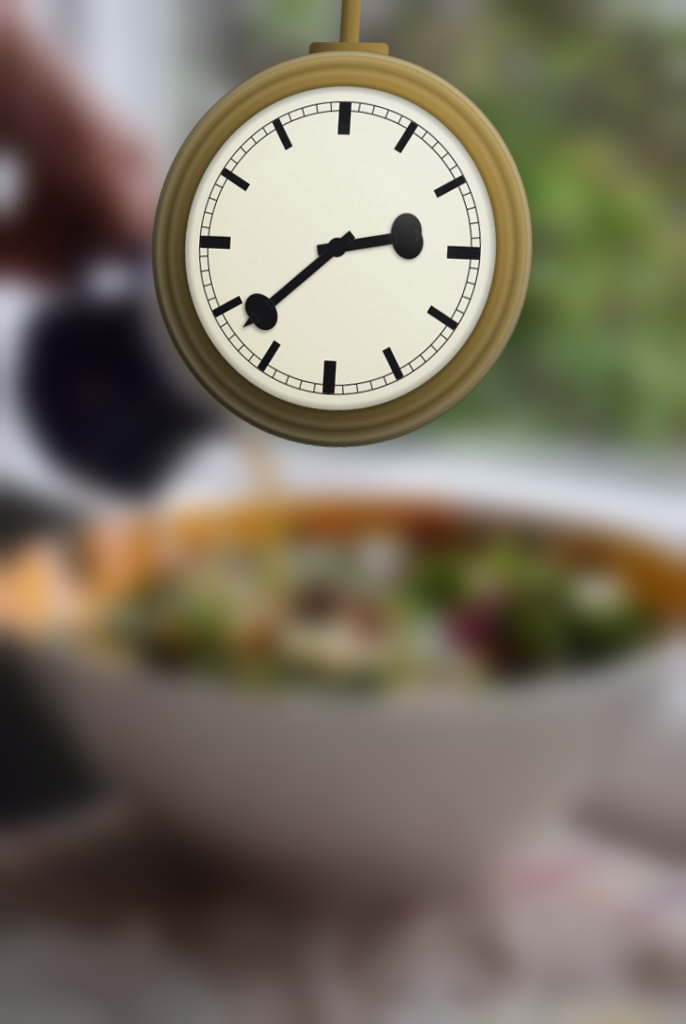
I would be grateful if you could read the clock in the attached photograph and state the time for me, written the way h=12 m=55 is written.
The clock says h=2 m=38
